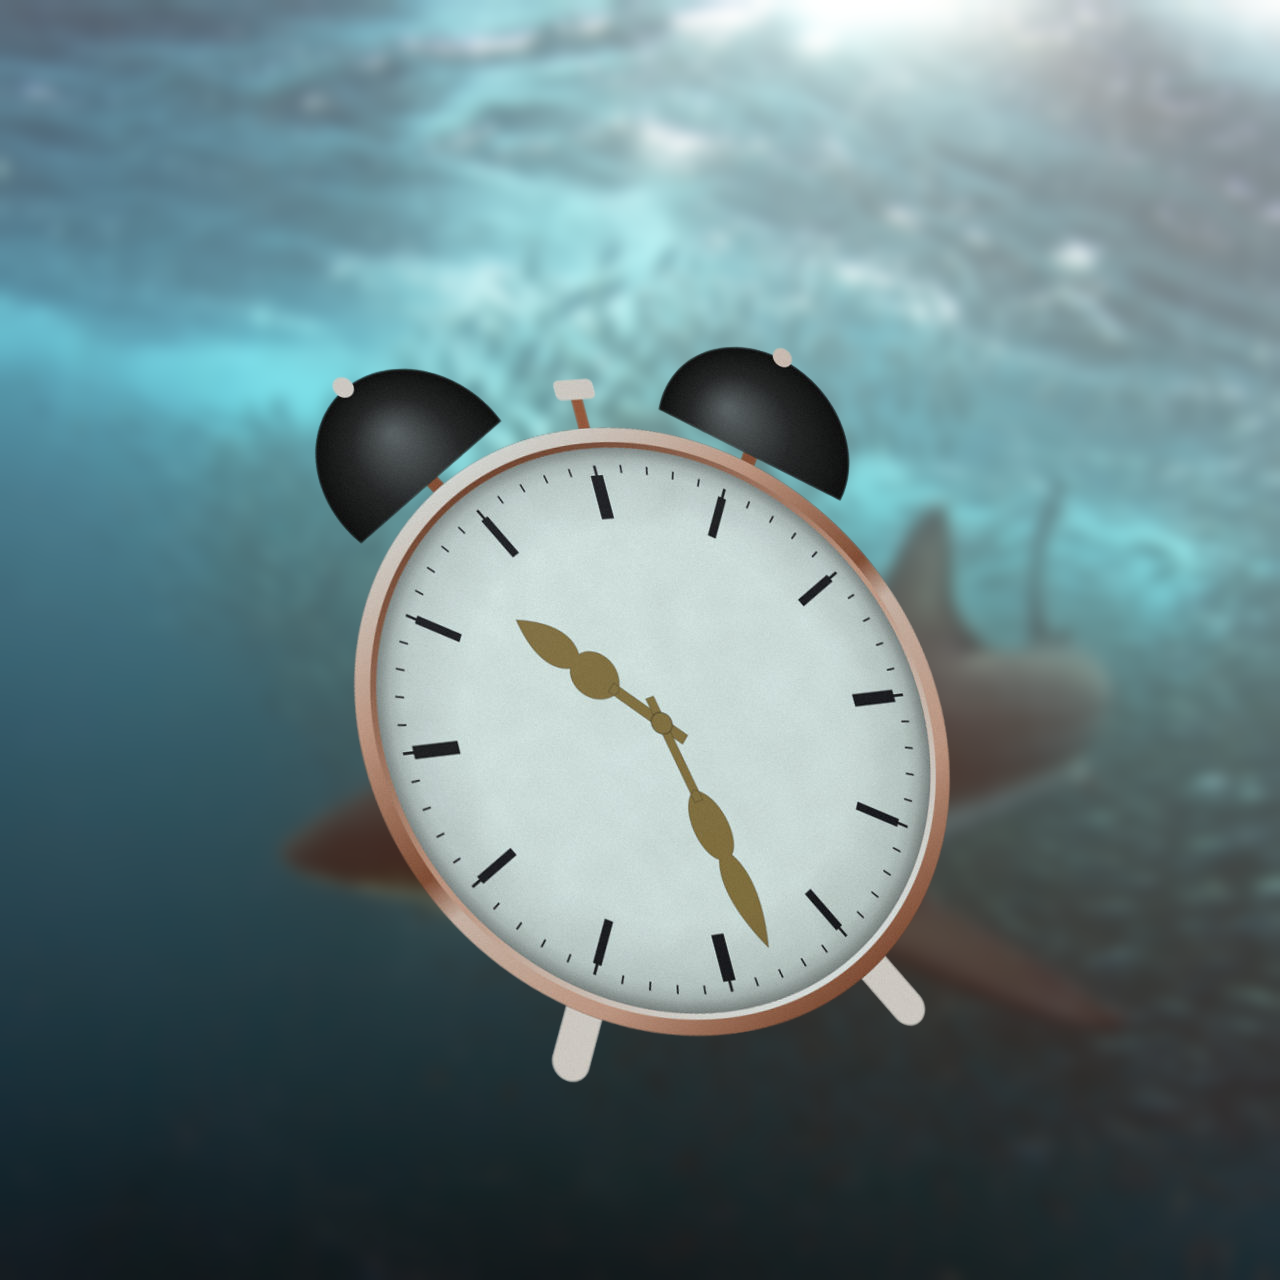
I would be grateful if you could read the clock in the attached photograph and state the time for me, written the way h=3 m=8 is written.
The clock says h=10 m=28
